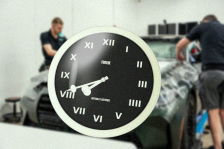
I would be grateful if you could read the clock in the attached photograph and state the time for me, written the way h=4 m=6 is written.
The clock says h=7 m=41
